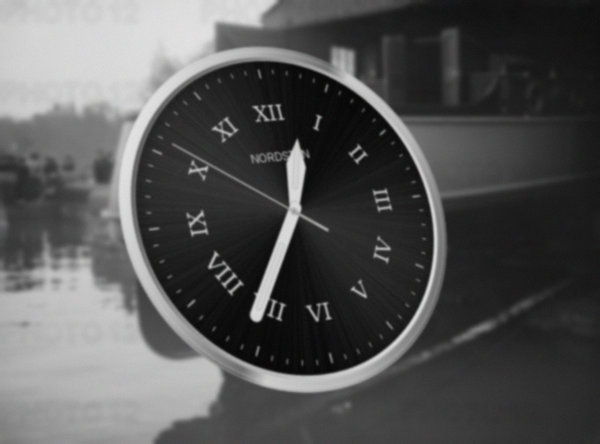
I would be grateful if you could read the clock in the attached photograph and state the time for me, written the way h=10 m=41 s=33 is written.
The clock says h=12 m=35 s=51
